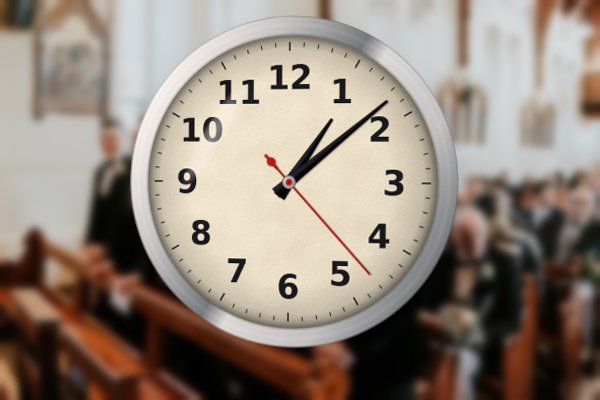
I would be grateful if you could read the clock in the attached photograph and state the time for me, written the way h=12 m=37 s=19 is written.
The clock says h=1 m=8 s=23
